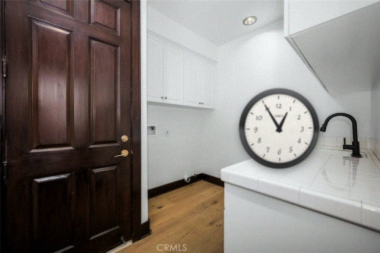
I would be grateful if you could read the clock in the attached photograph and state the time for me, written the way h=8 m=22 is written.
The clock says h=12 m=55
